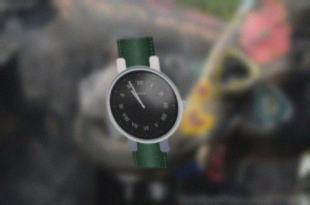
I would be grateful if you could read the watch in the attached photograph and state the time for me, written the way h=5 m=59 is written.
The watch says h=10 m=56
